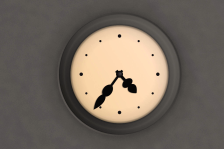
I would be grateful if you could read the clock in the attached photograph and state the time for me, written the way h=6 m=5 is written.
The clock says h=4 m=36
